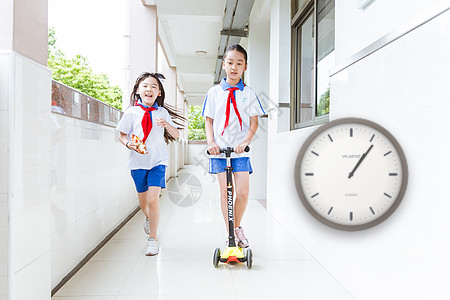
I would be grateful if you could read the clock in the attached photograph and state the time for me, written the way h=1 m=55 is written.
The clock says h=1 m=6
